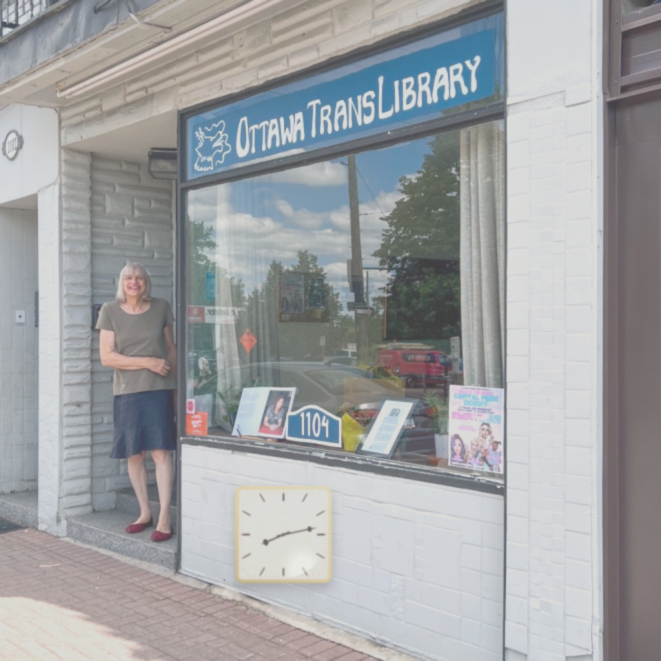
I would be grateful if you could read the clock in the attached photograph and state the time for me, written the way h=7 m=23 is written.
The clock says h=8 m=13
